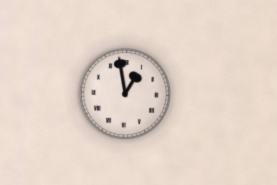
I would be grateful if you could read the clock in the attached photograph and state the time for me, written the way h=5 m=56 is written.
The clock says h=12 m=58
